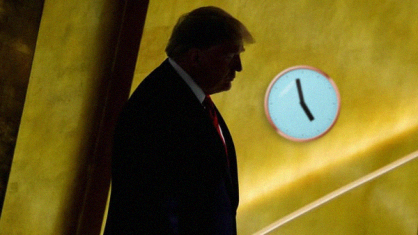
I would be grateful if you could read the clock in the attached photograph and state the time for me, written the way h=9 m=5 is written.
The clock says h=4 m=58
